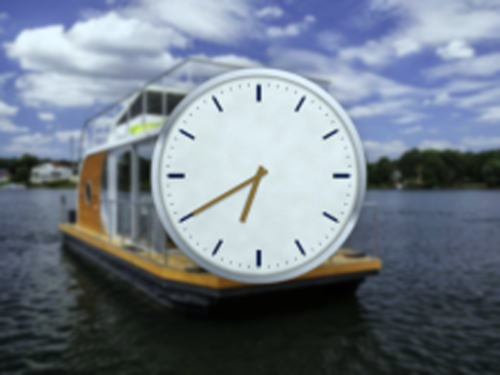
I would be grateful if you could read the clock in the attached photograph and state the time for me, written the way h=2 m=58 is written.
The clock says h=6 m=40
